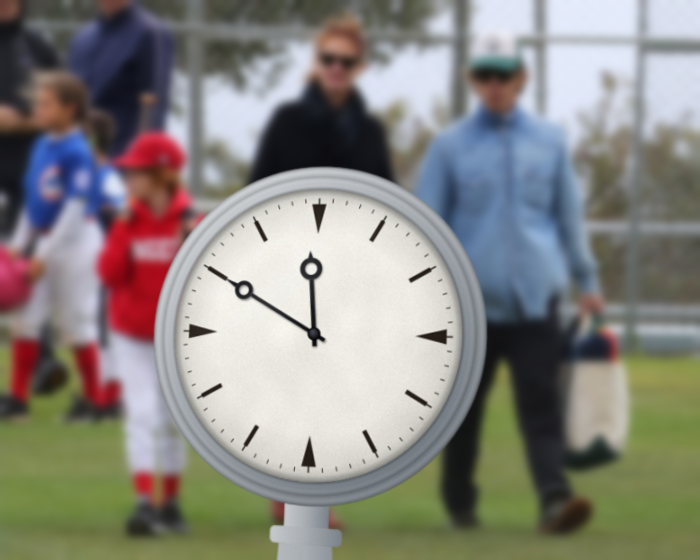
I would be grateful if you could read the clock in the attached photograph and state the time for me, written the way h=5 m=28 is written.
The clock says h=11 m=50
